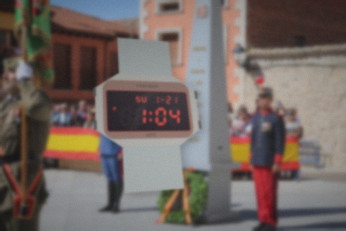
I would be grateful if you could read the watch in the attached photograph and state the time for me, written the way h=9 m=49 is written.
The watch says h=1 m=4
